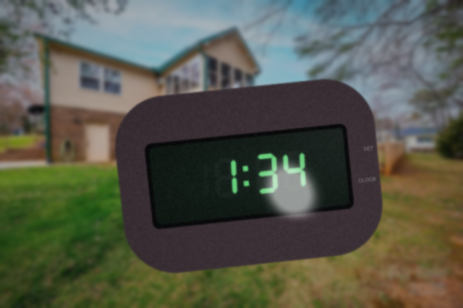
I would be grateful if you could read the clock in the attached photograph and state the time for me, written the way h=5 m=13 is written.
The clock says h=1 m=34
